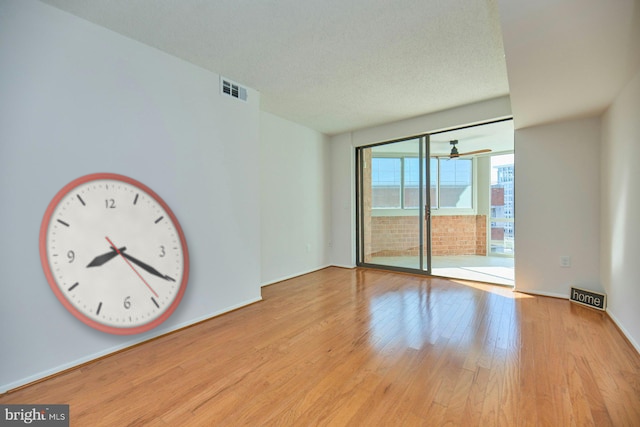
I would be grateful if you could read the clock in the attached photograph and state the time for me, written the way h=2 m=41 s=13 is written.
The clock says h=8 m=20 s=24
